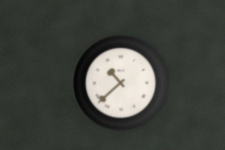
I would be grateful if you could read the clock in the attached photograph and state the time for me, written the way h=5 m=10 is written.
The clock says h=10 m=38
